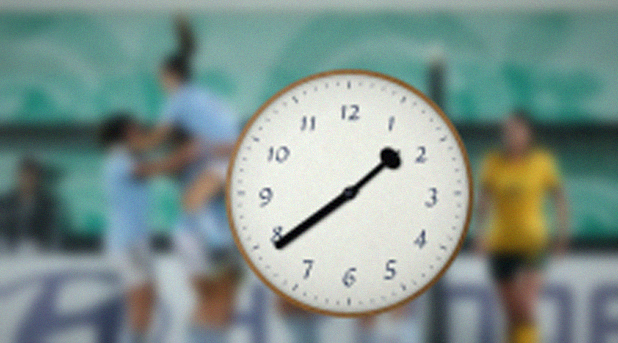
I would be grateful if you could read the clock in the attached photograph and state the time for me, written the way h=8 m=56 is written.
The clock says h=1 m=39
